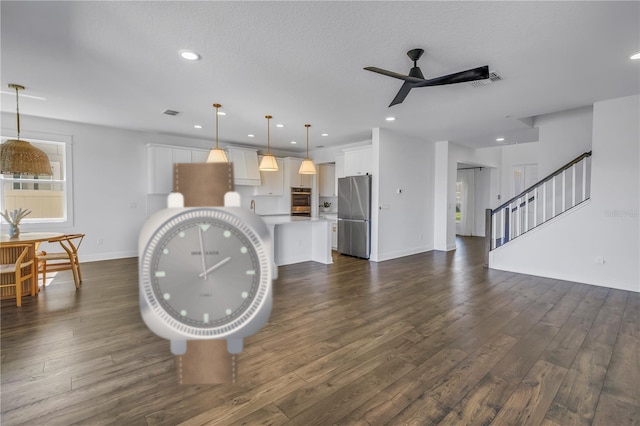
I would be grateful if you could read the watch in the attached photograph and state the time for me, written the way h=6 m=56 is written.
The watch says h=1 m=59
